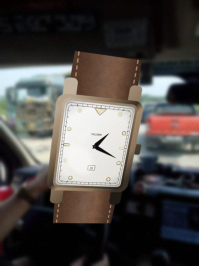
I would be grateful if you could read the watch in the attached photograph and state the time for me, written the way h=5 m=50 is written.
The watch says h=1 m=19
